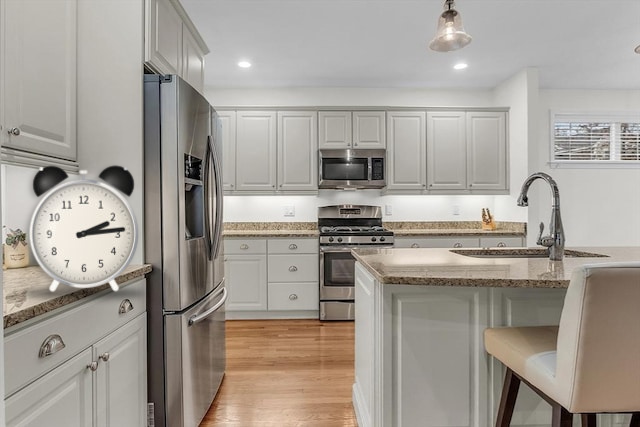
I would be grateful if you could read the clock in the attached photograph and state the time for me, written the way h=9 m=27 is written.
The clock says h=2 m=14
